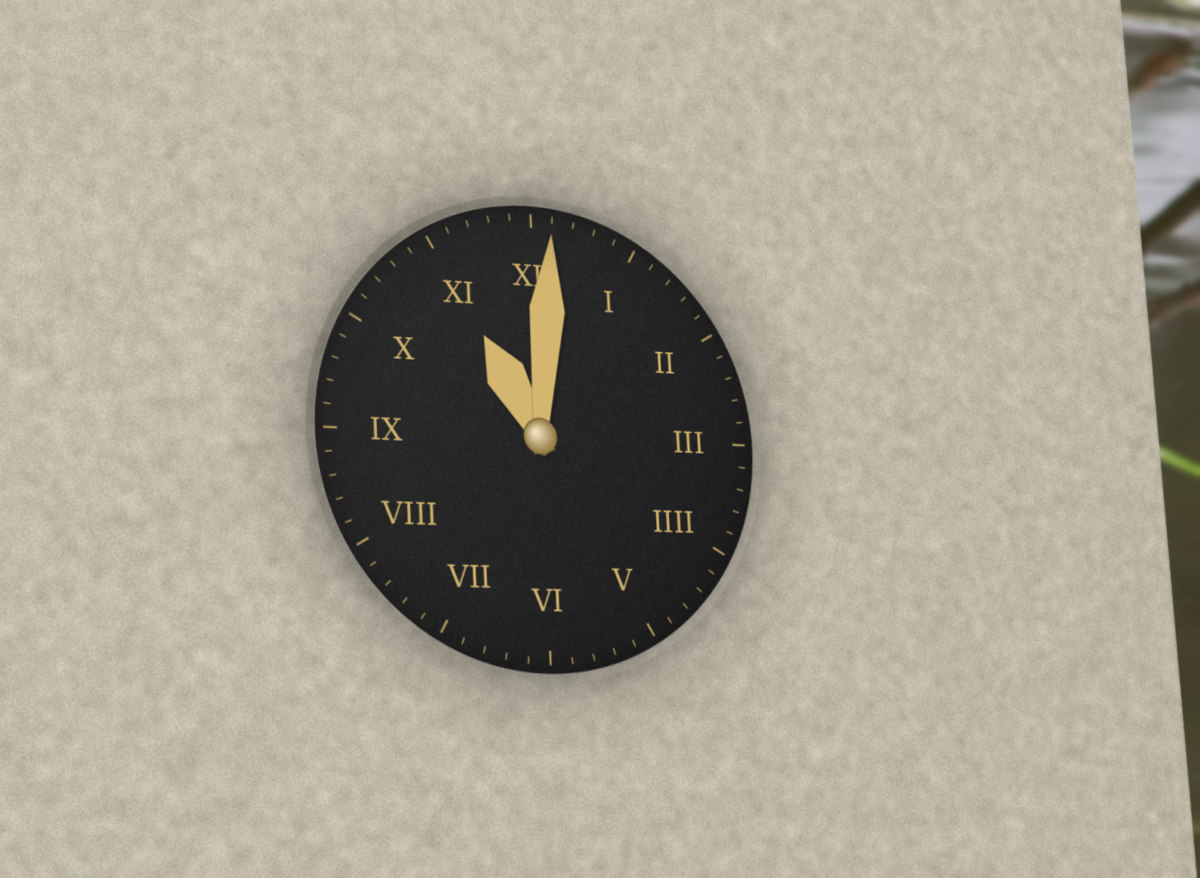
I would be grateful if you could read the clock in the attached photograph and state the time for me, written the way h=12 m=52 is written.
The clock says h=11 m=1
